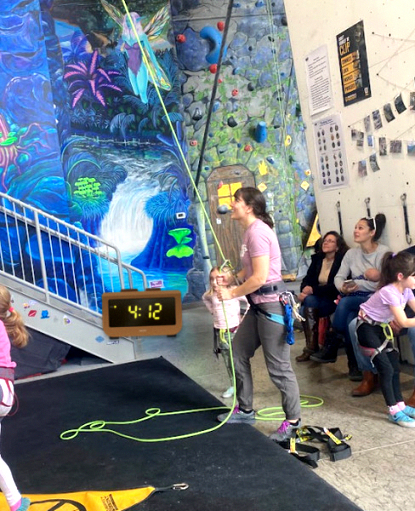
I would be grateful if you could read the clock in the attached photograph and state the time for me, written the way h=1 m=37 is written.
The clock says h=4 m=12
